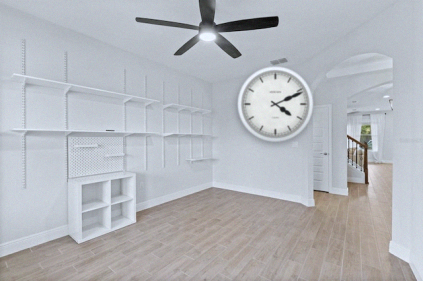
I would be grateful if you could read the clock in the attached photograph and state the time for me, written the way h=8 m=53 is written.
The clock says h=4 m=11
